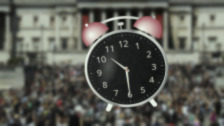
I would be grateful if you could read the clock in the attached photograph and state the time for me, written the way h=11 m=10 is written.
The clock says h=10 m=30
